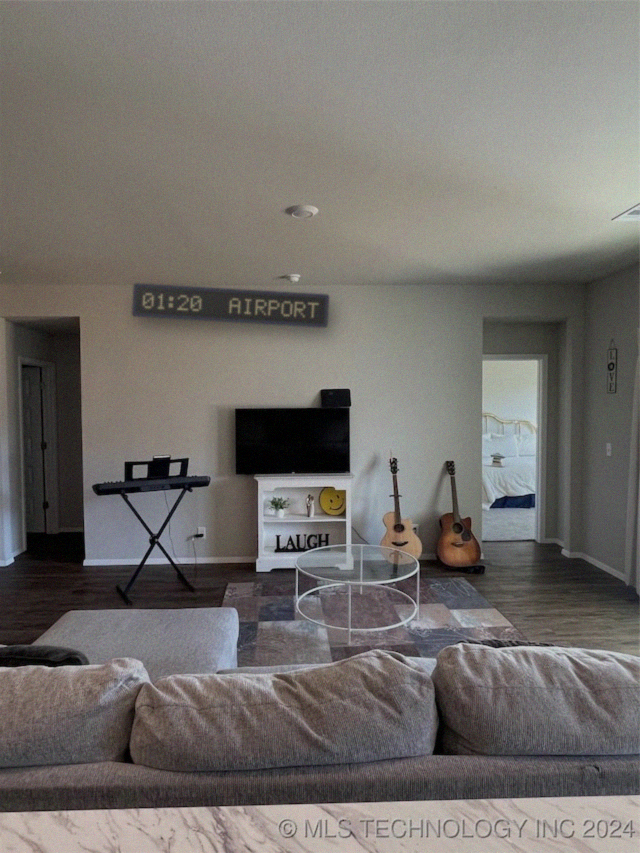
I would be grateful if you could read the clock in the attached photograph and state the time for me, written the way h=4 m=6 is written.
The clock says h=1 m=20
